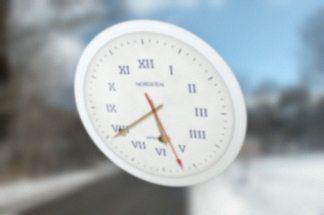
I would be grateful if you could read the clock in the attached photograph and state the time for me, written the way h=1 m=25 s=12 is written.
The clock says h=5 m=39 s=27
